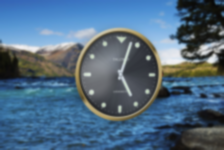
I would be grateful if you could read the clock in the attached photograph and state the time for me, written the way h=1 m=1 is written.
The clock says h=5 m=3
